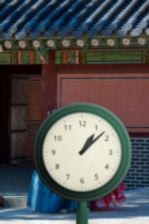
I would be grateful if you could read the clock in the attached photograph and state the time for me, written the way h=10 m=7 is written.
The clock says h=1 m=8
